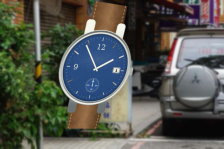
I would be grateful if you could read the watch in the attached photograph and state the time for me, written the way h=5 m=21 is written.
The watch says h=1 m=54
